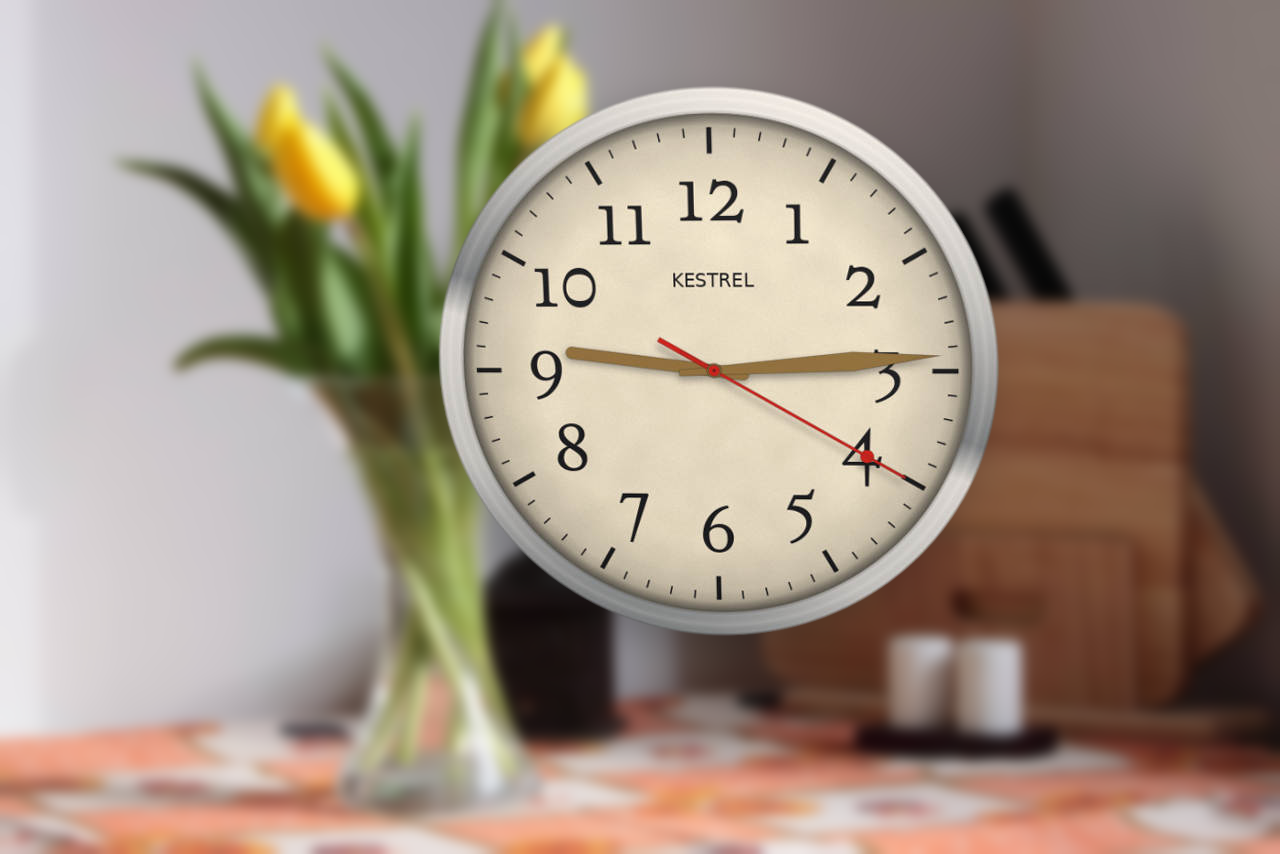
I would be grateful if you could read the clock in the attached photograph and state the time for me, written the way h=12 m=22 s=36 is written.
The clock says h=9 m=14 s=20
